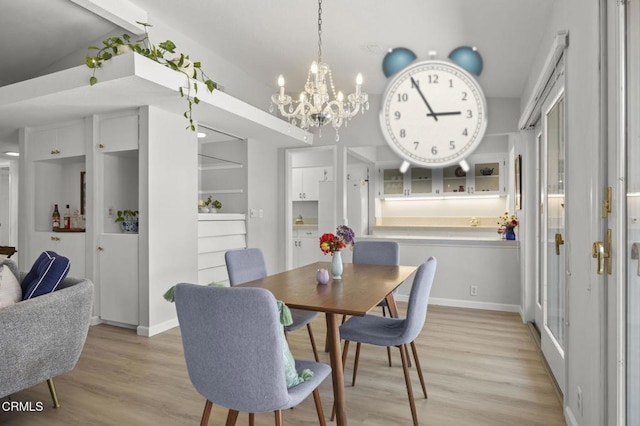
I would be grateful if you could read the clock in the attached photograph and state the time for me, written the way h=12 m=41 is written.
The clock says h=2 m=55
